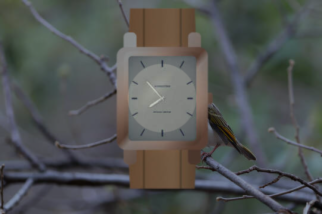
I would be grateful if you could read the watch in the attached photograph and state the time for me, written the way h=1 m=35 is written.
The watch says h=7 m=53
